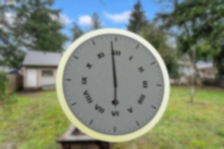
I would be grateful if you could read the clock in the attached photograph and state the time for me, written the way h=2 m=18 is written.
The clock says h=5 m=59
